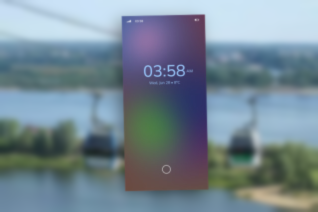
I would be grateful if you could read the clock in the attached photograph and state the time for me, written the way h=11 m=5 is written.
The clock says h=3 m=58
